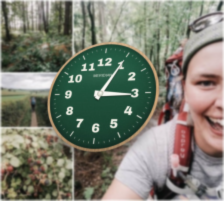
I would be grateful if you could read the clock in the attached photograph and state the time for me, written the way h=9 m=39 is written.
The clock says h=3 m=5
